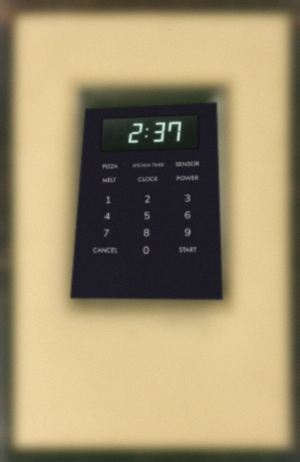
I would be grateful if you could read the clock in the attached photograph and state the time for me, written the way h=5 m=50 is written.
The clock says h=2 m=37
